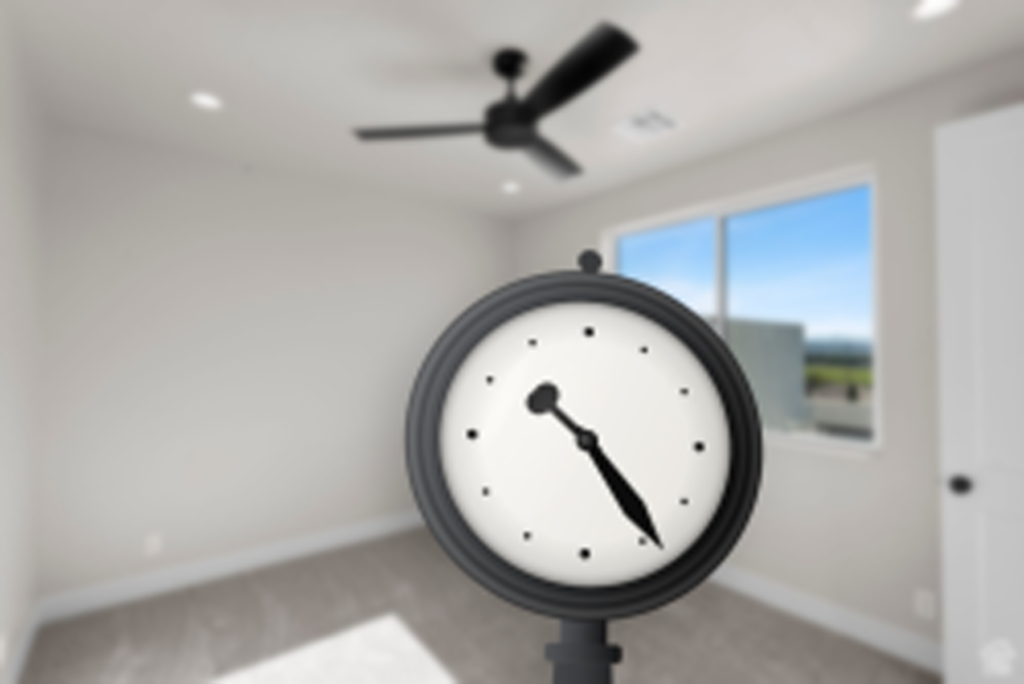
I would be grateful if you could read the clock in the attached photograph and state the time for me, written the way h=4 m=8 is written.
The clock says h=10 m=24
